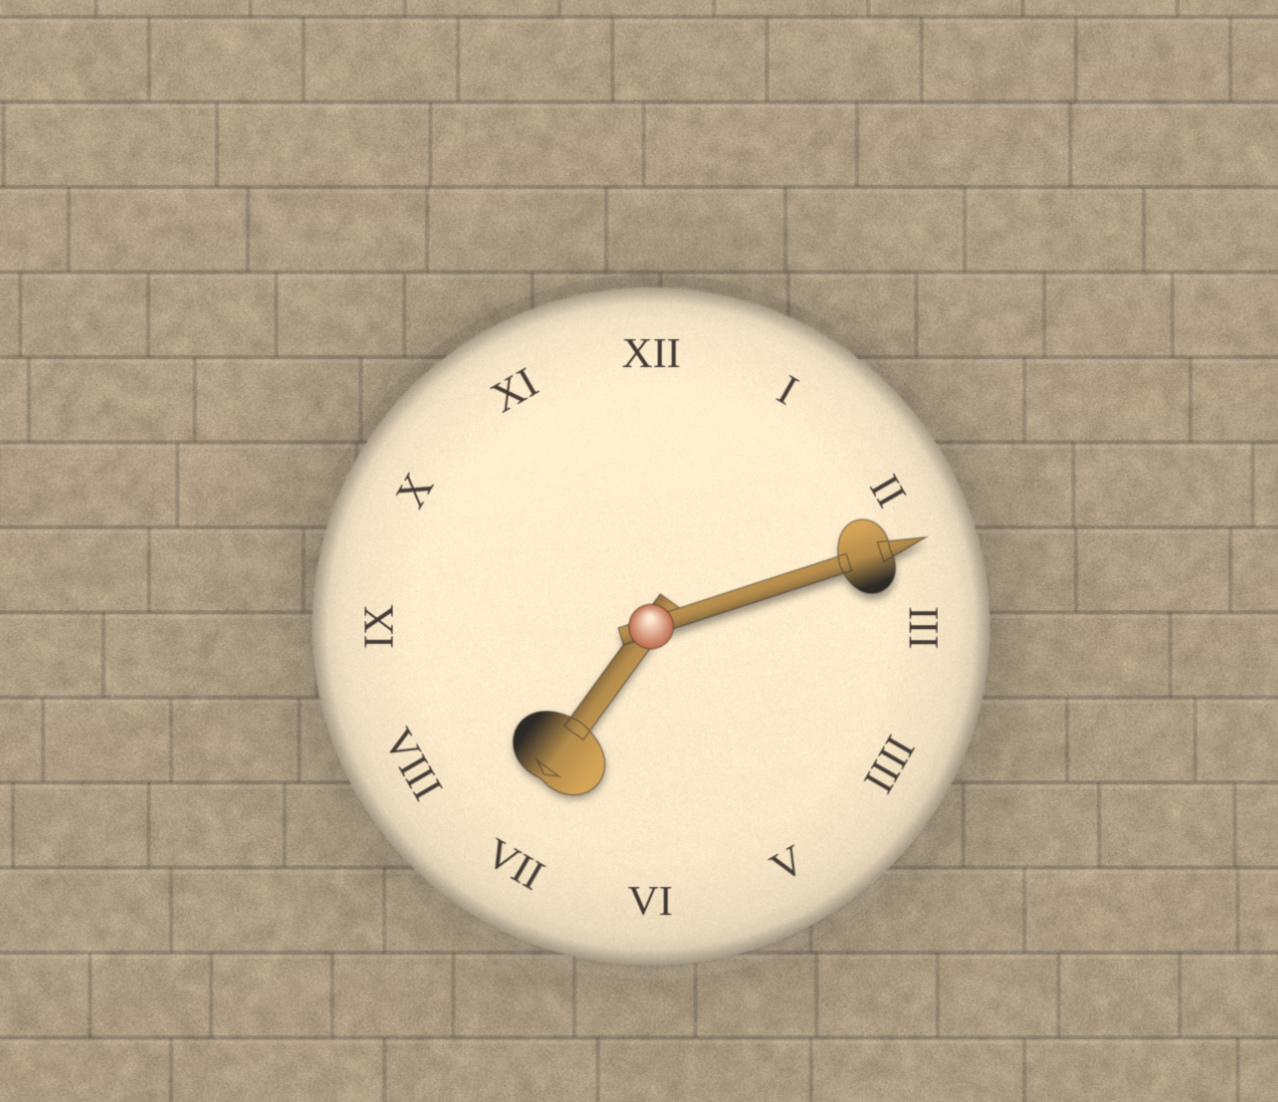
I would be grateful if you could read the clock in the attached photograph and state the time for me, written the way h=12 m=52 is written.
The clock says h=7 m=12
